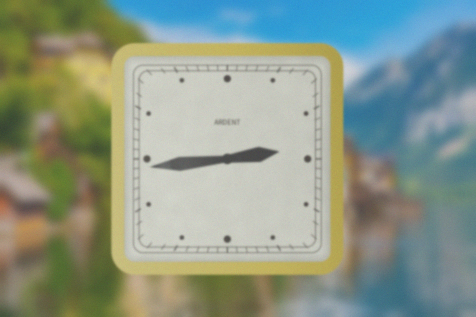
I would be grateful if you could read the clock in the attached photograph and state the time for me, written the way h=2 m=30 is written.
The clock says h=2 m=44
